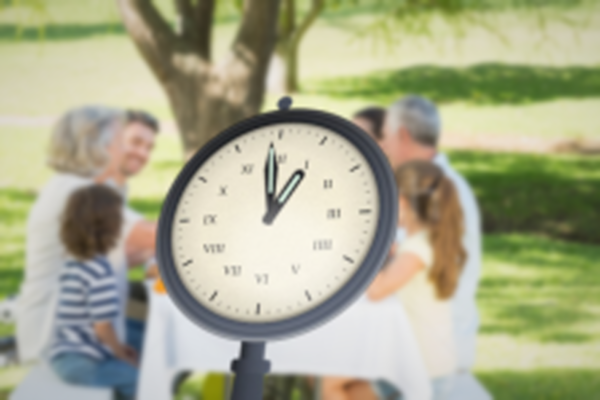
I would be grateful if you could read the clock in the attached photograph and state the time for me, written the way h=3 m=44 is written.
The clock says h=12 m=59
